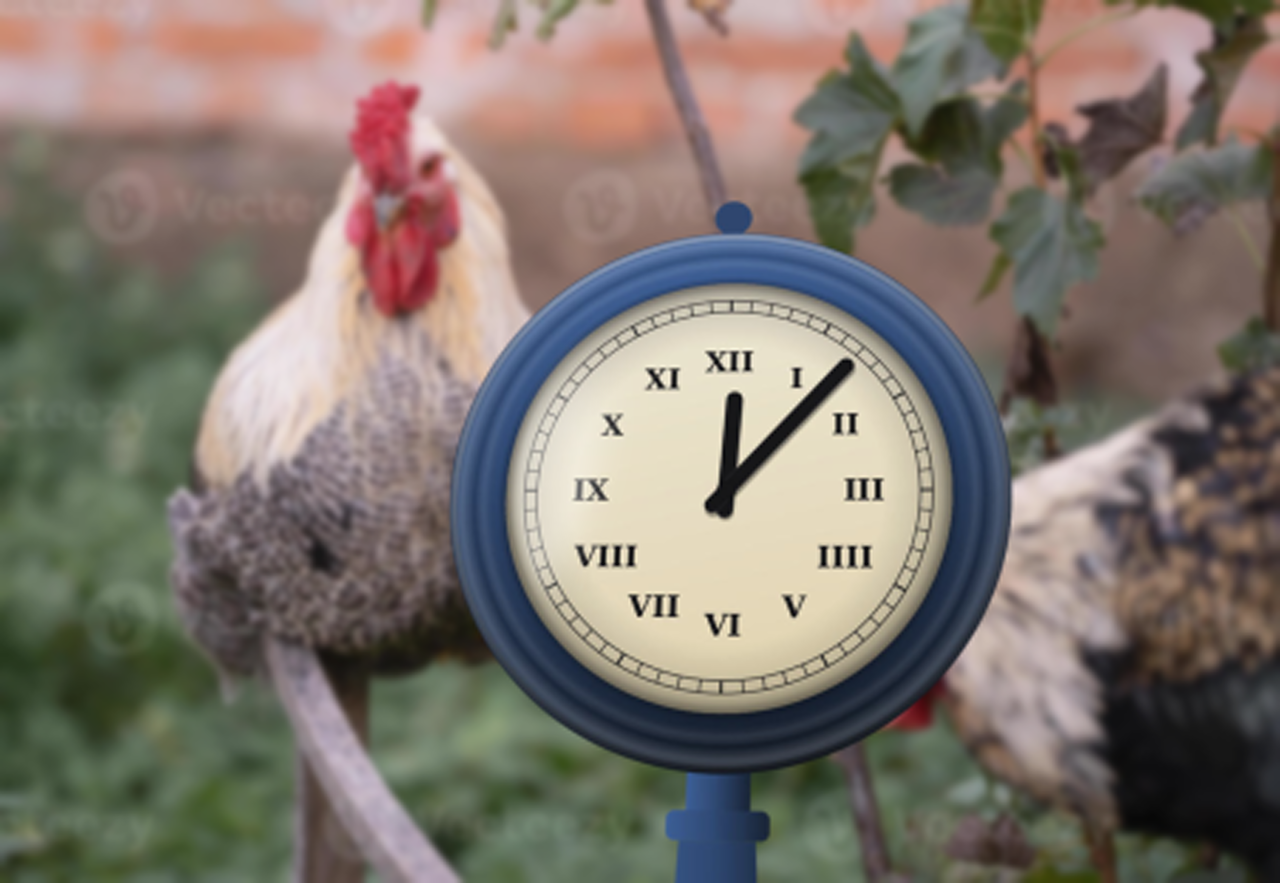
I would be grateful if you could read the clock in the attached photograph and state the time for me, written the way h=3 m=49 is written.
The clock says h=12 m=7
